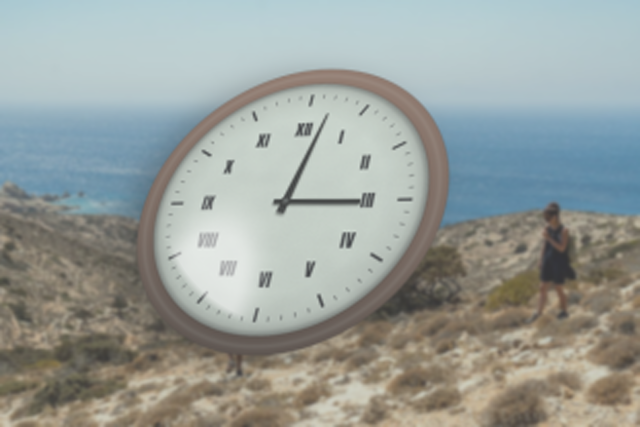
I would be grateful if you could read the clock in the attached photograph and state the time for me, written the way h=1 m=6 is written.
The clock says h=3 m=2
